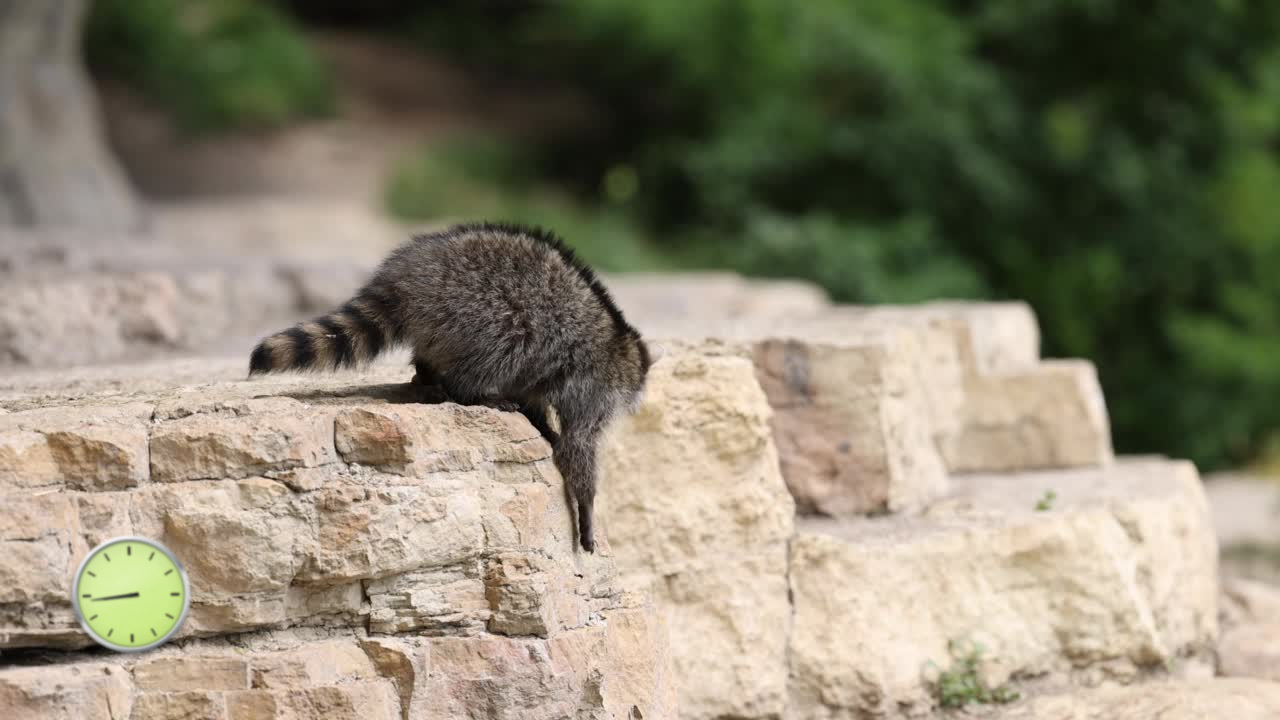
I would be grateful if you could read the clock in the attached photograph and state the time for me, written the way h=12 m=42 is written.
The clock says h=8 m=44
